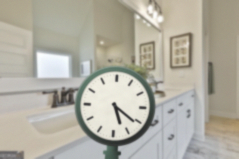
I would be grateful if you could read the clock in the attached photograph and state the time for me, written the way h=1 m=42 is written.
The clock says h=5 m=21
